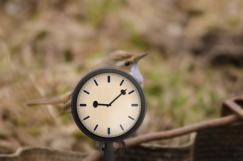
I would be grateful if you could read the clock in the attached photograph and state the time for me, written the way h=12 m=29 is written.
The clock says h=9 m=8
